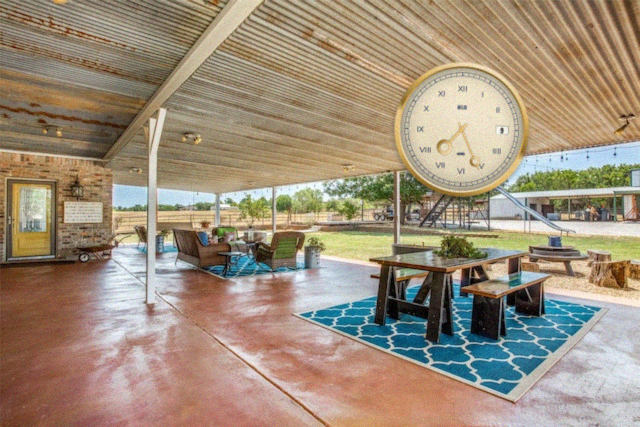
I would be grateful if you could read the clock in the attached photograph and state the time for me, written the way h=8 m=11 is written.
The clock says h=7 m=26
